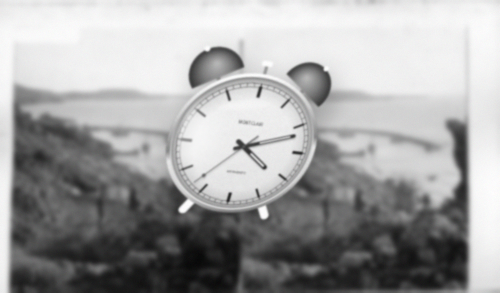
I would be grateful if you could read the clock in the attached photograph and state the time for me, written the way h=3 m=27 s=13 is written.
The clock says h=4 m=11 s=37
